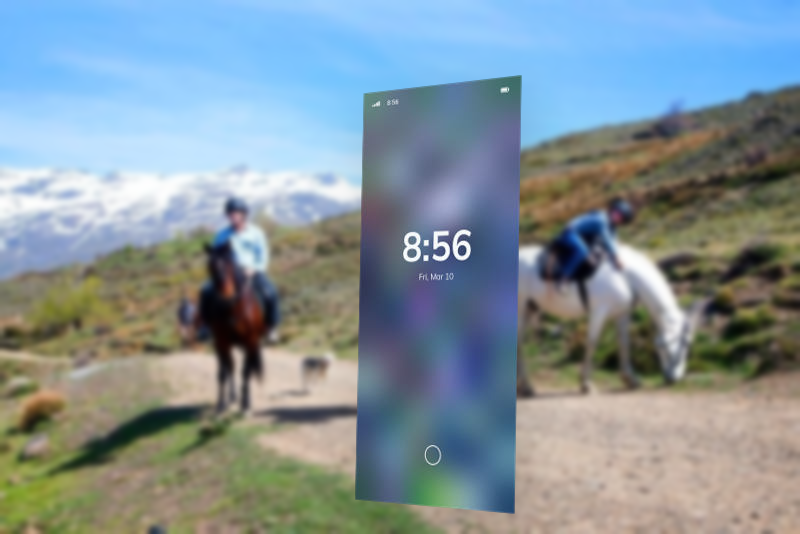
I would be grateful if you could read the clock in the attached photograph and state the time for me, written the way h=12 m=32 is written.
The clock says h=8 m=56
